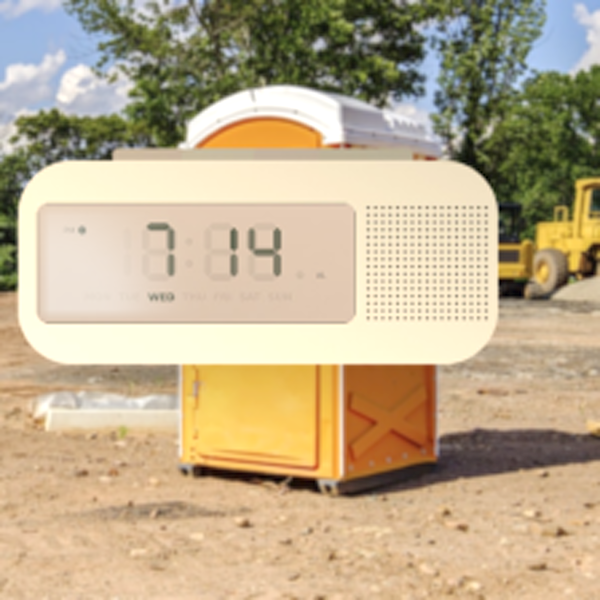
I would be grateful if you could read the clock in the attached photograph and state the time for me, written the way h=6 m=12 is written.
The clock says h=7 m=14
